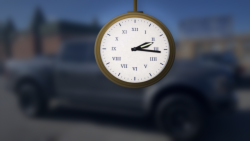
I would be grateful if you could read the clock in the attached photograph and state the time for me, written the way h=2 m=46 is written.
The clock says h=2 m=16
